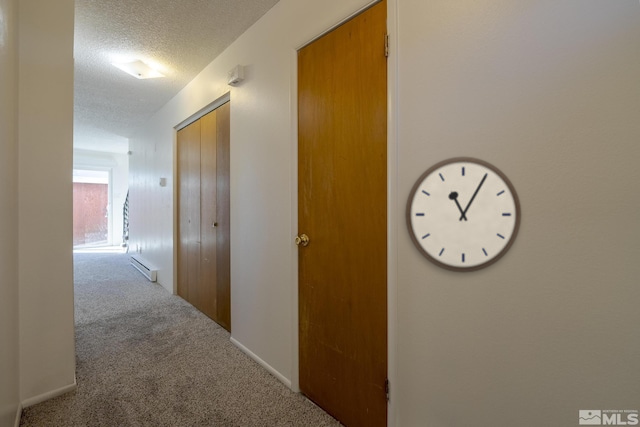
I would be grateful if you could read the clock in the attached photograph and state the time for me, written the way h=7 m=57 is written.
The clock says h=11 m=5
